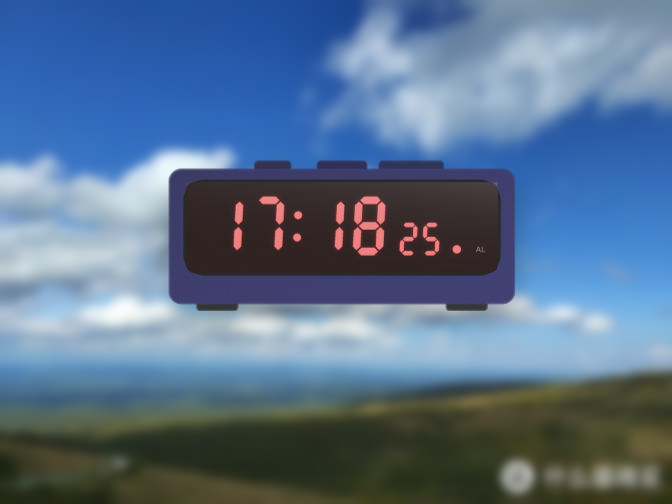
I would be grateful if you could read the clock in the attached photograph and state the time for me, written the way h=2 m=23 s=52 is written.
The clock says h=17 m=18 s=25
